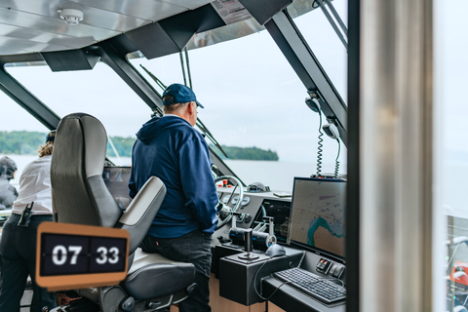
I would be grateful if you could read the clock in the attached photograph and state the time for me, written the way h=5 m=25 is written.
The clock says h=7 m=33
